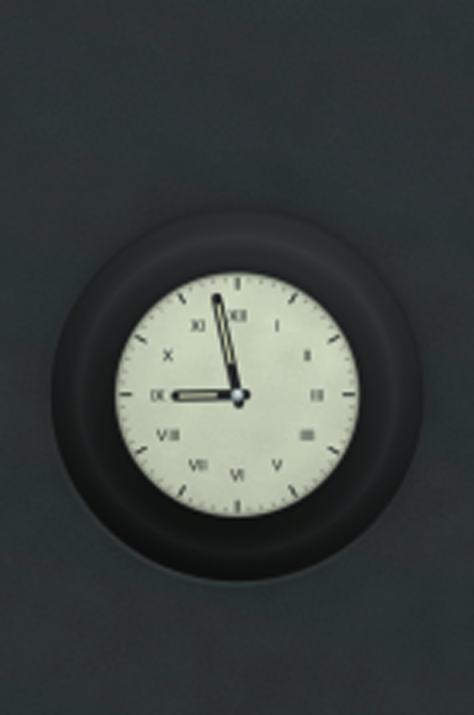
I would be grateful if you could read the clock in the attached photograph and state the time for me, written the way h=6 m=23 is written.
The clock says h=8 m=58
